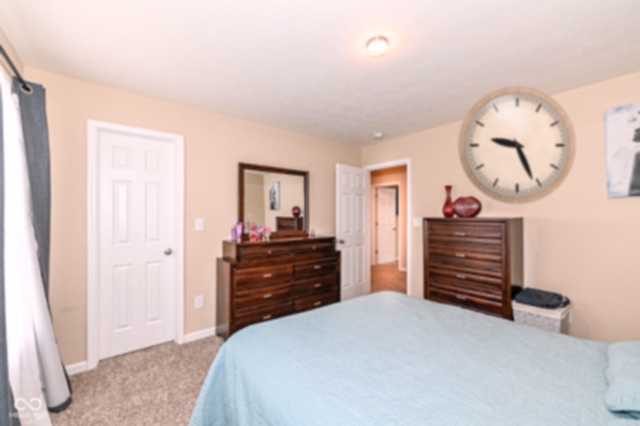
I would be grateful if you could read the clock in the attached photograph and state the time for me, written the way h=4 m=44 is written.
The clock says h=9 m=26
